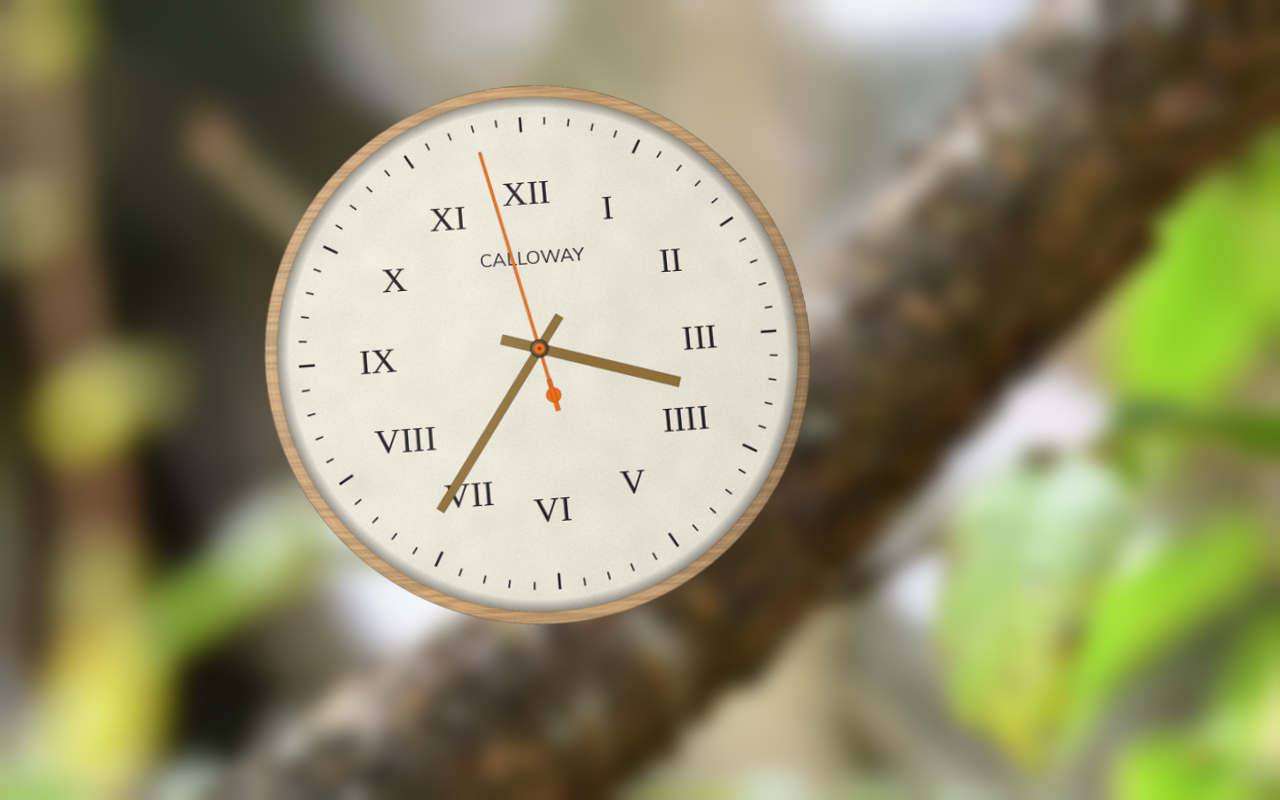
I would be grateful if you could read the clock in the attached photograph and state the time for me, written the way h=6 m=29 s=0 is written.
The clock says h=3 m=35 s=58
